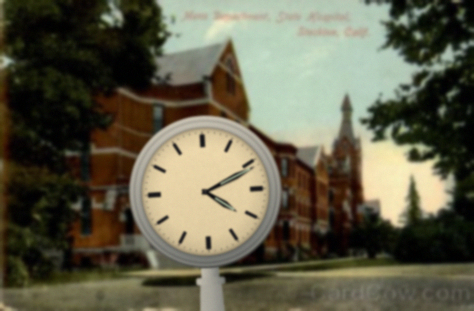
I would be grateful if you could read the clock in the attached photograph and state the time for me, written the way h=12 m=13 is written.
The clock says h=4 m=11
